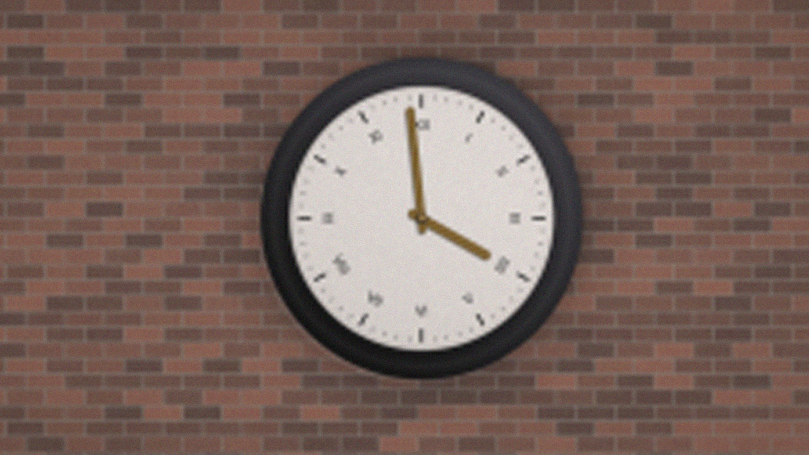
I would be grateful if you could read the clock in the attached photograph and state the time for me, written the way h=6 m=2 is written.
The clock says h=3 m=59
